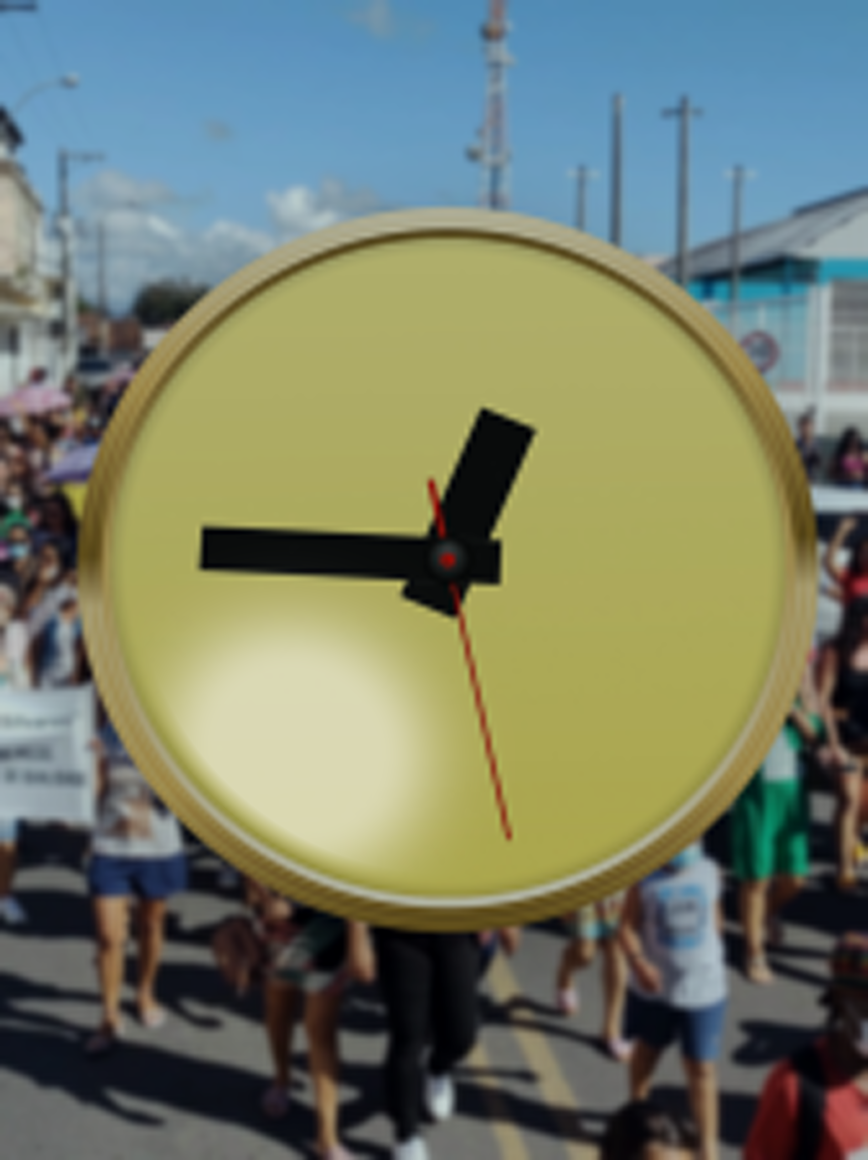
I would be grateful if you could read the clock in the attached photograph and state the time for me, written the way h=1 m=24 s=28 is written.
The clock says h=12 m=45 s=28
